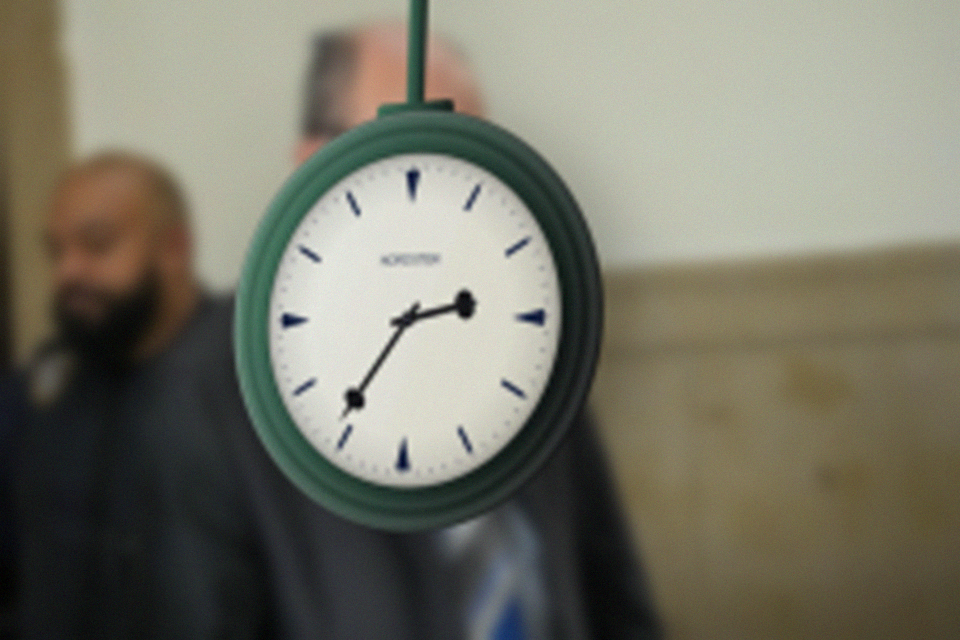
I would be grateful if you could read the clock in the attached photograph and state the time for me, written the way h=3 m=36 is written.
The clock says h=2 m=36
